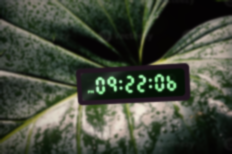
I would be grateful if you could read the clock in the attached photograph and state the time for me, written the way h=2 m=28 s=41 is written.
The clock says h=9 m=22 s=6
